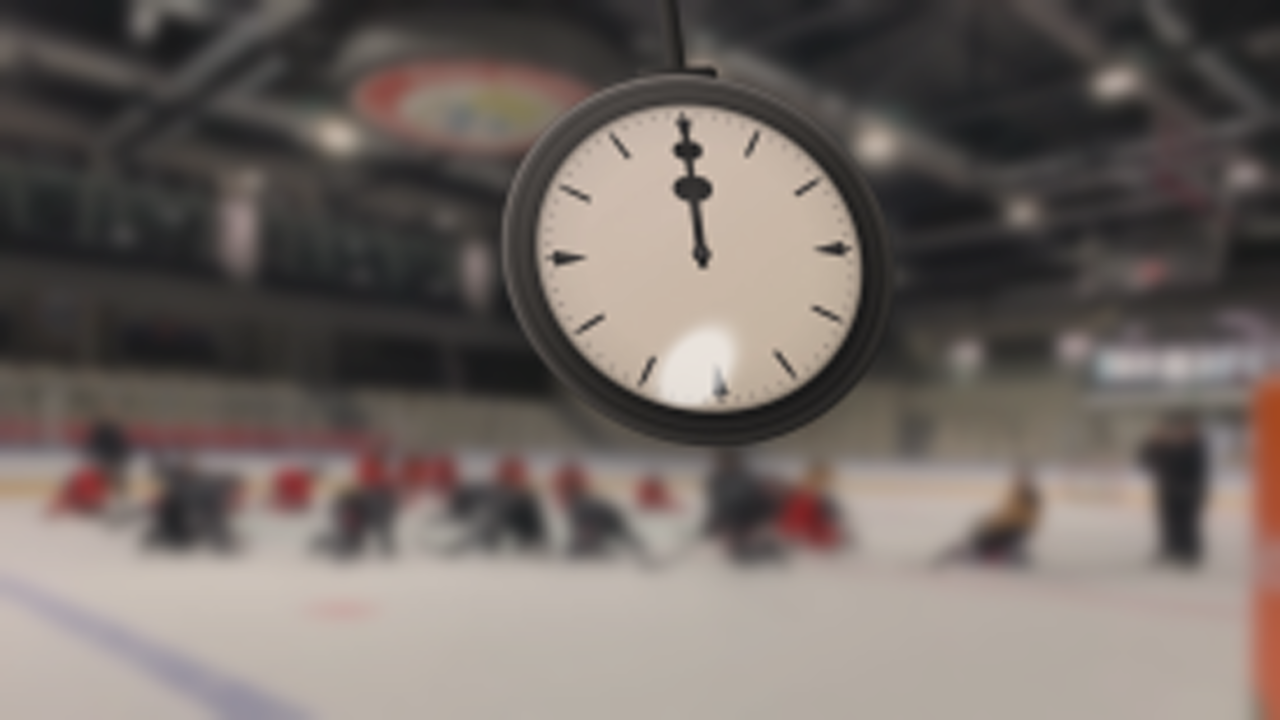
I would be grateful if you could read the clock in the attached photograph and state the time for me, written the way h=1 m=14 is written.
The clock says h=12 m=0
